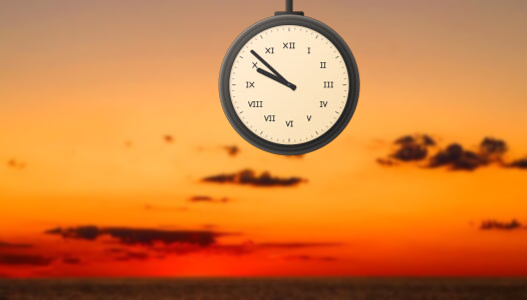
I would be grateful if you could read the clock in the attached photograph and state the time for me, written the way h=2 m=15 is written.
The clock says h=9 m=52
